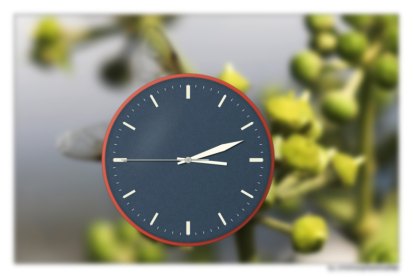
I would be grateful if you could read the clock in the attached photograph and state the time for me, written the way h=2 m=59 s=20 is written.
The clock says h=3 m=11 s=45
